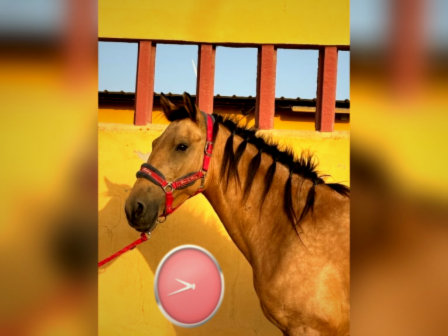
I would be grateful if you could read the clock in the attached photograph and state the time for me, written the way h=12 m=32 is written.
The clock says h=9 m=42
